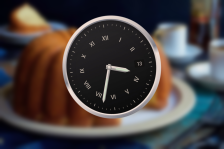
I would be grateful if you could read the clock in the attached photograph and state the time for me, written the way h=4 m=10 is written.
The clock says h=3 m=33
